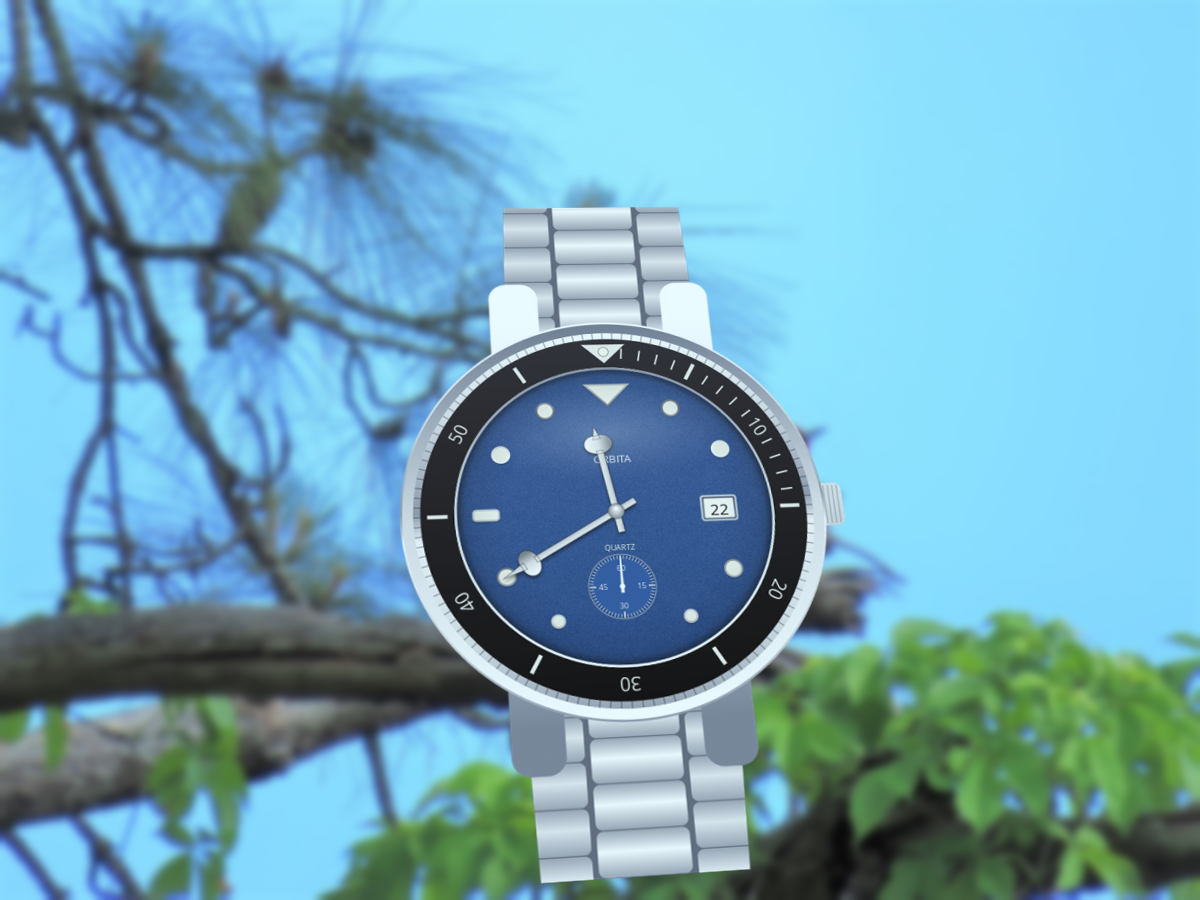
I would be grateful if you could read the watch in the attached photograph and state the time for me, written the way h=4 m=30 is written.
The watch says h=11 m=40
